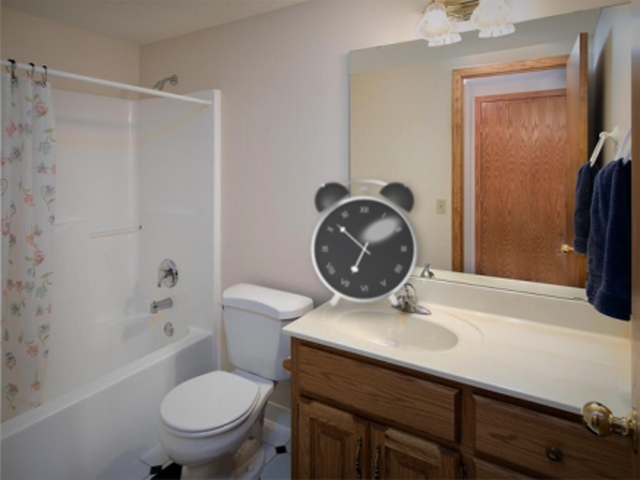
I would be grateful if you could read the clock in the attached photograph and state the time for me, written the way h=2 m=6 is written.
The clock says h=6 m=52
